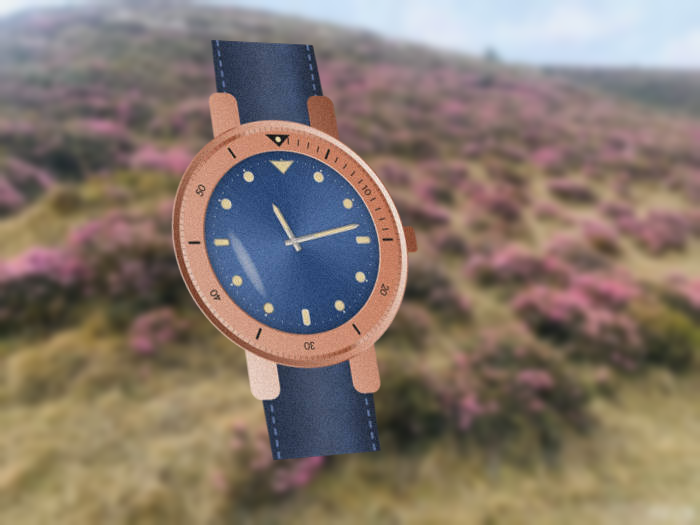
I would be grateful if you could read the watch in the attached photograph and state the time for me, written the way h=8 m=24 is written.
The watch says h=11 m=13
